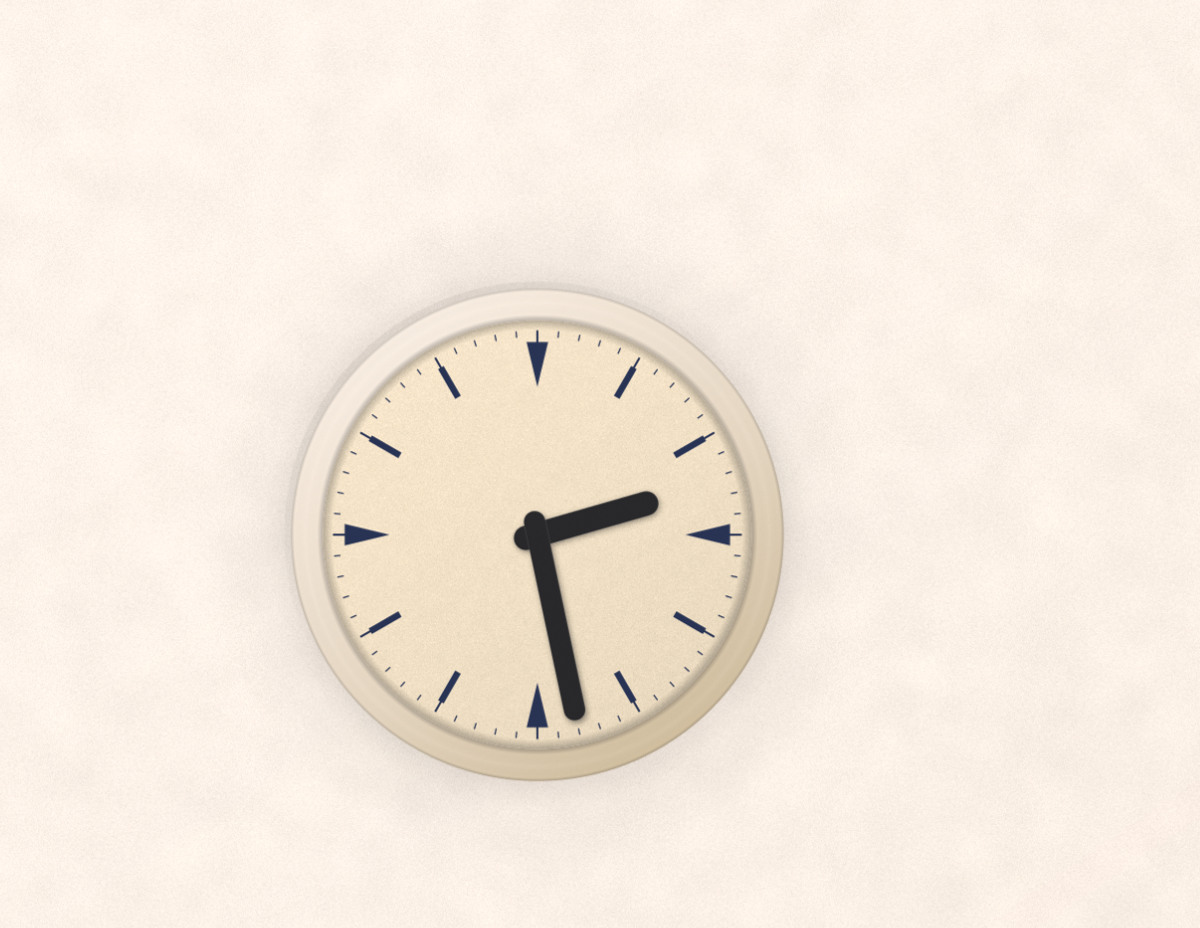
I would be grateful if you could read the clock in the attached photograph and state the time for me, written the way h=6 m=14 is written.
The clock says h=2 m=28
